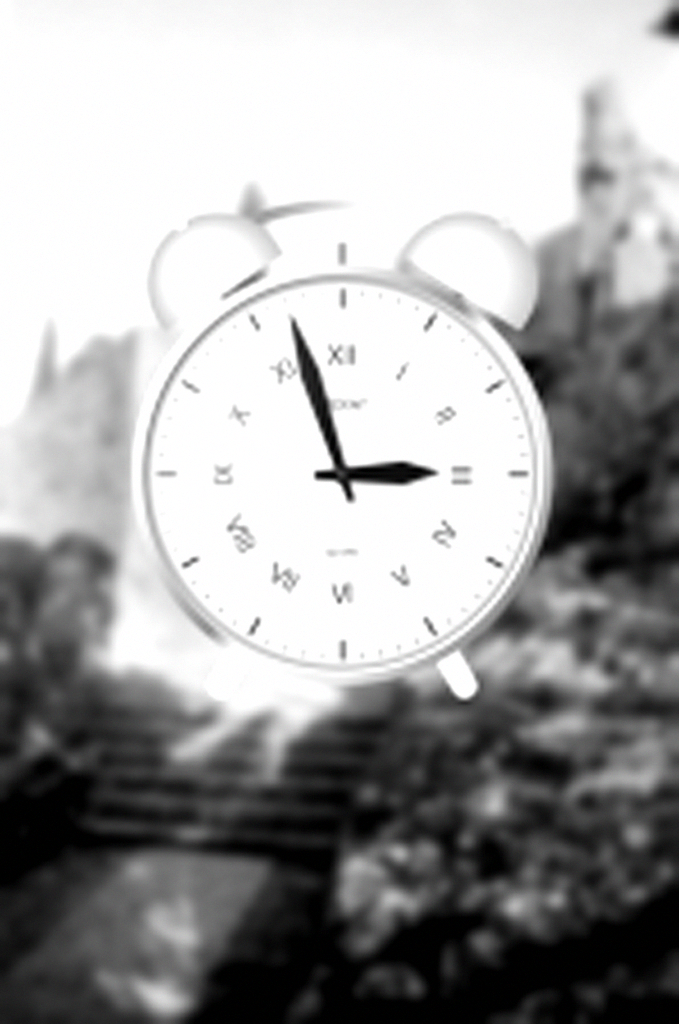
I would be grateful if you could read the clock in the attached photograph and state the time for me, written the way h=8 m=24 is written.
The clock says h=2 m=57
